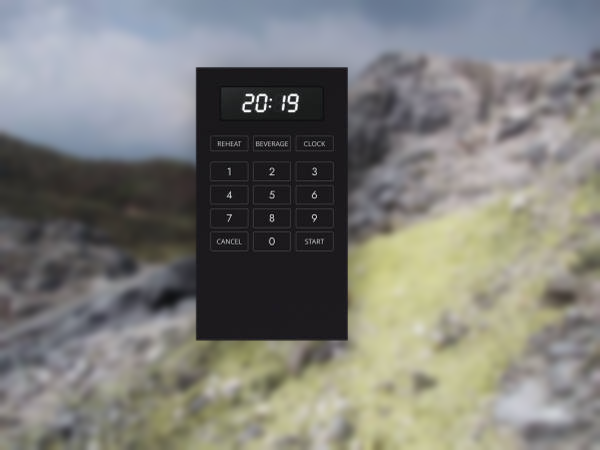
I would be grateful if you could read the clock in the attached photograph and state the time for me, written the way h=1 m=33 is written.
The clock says h=20 m=19
